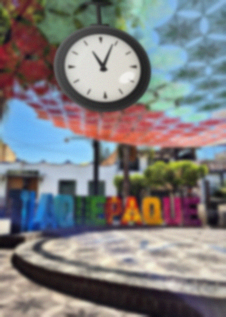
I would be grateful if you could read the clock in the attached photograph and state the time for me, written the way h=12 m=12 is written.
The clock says h=11 m=4
